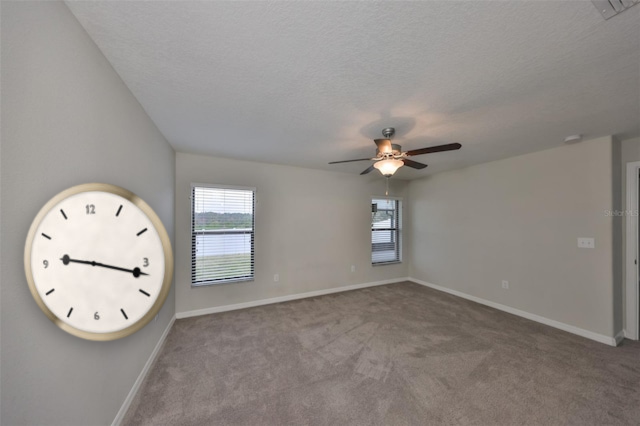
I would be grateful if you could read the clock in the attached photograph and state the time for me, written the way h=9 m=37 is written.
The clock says h=9 m=17
